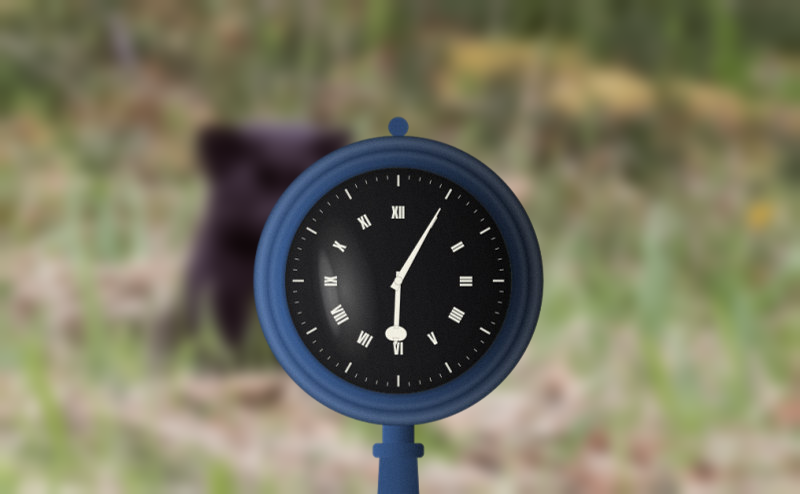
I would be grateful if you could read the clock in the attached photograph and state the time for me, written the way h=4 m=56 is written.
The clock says h=6 m=5
